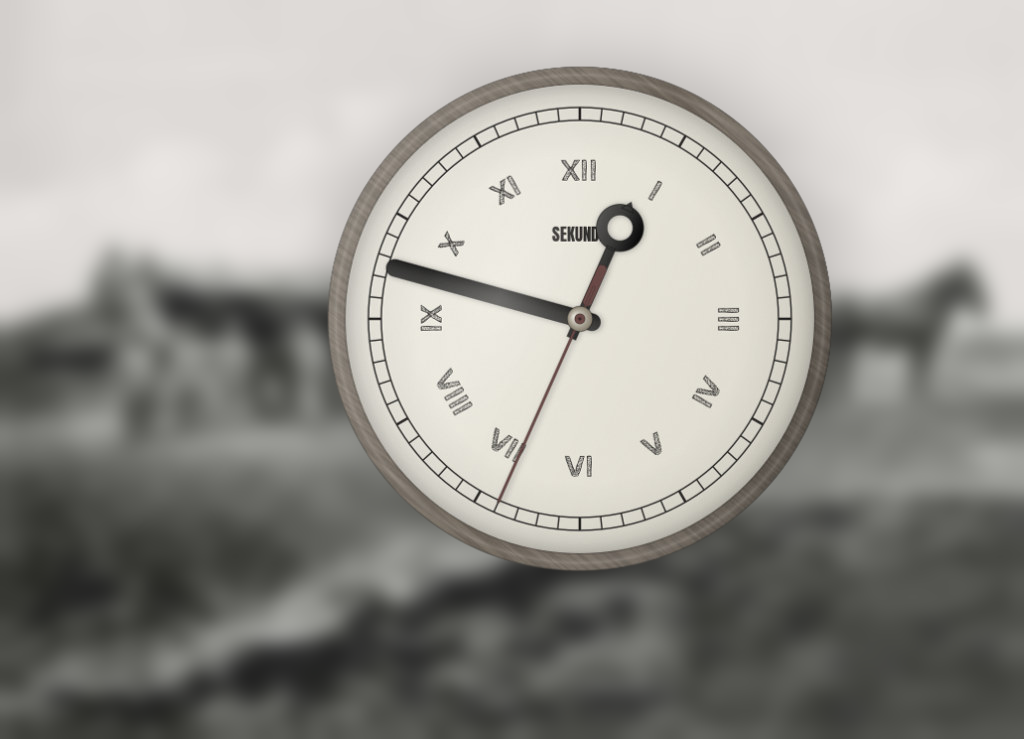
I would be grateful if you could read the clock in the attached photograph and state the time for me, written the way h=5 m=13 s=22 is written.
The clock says h=12 m=47 s=34
